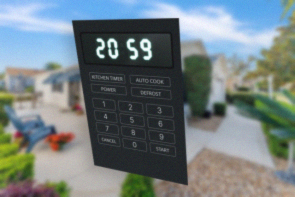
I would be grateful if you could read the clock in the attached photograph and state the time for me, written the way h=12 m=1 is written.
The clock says h=20 m=59
